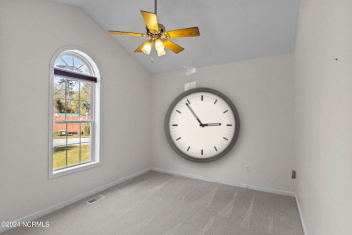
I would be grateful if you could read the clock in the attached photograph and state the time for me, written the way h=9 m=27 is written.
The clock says h=2 m=54
